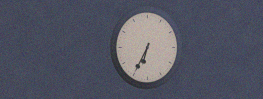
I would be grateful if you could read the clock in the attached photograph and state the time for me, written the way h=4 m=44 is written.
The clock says h=6 m=35
